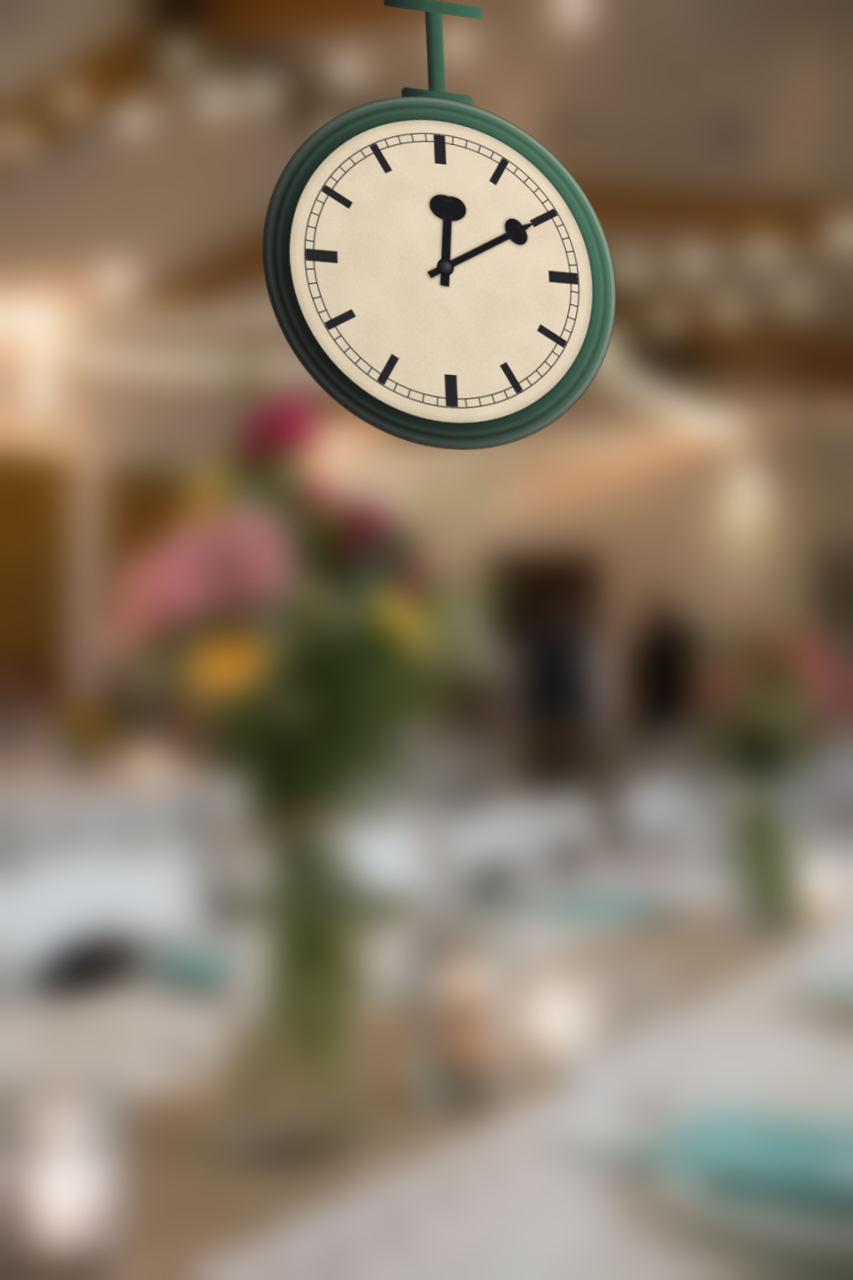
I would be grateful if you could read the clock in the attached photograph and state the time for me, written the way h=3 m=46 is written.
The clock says h=12 m=10
